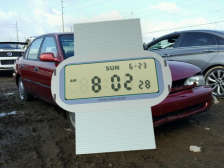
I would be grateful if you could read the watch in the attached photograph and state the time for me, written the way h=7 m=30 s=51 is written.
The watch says h=8 m=2 s=28
